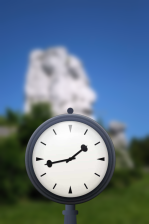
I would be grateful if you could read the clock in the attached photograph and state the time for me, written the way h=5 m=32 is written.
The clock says h=1 m=43
